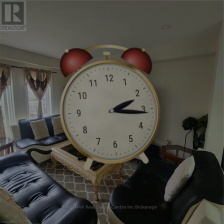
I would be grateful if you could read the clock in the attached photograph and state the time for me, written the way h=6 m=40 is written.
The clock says h=2 m=16
